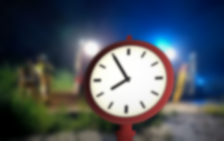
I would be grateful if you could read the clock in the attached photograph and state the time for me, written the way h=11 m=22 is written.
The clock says h=7 m=55
